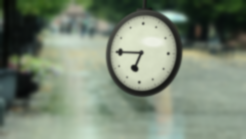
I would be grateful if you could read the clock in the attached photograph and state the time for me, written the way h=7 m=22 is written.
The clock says h=6 m=45
